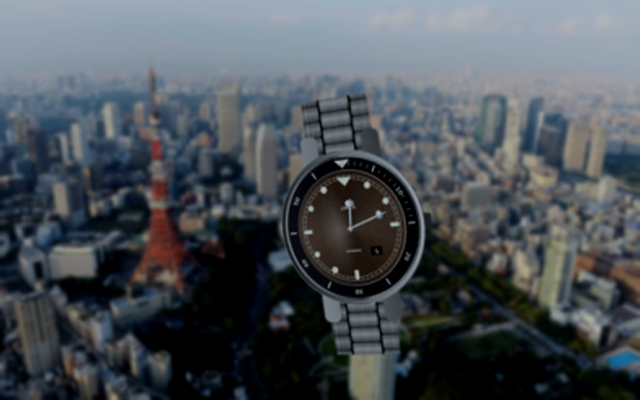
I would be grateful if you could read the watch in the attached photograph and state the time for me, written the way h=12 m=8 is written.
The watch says h=12 m=12
